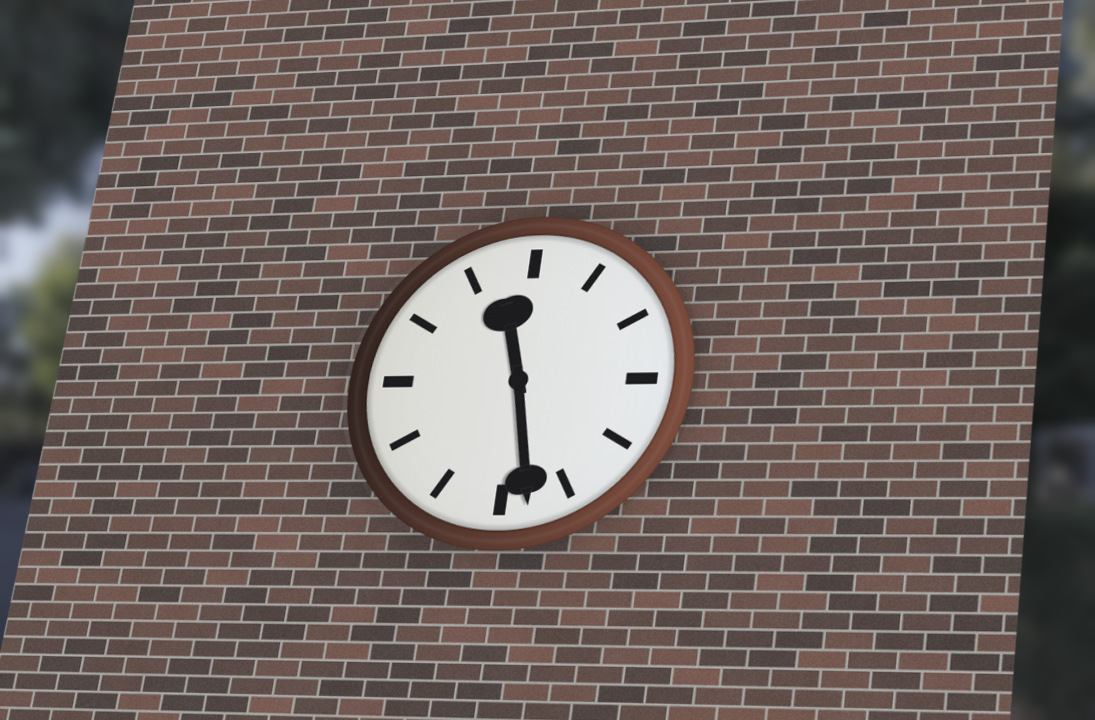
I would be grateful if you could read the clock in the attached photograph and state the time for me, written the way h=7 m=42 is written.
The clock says h=11 m=28
